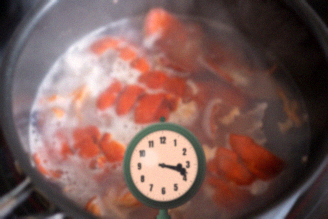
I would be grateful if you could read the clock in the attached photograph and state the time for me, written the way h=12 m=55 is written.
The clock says h=3 m=18
